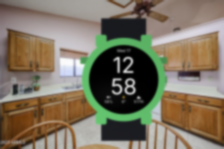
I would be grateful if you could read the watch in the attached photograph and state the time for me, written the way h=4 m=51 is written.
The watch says h=12 m=58
